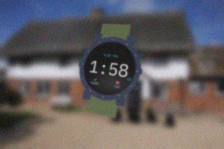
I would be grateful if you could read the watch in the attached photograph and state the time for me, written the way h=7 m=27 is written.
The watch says h=1 m=58
